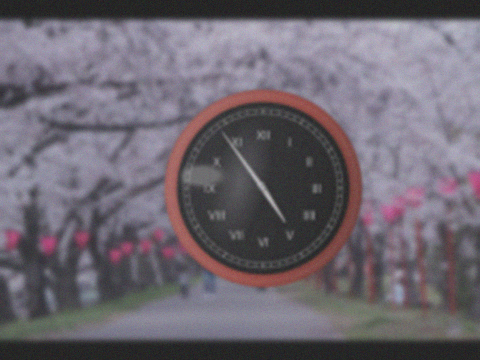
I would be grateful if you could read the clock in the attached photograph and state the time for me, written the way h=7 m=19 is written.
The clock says h=4 m=54
